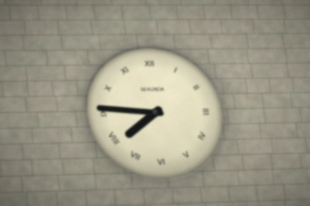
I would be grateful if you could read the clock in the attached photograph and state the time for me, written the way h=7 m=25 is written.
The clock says h=7 m=46
